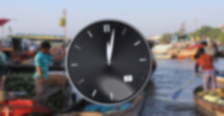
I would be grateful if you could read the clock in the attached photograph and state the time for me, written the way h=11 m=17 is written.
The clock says h=12 m=2
